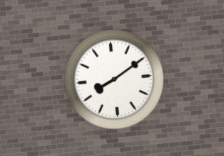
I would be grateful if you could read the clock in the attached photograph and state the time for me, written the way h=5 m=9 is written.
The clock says h=8 m=10
